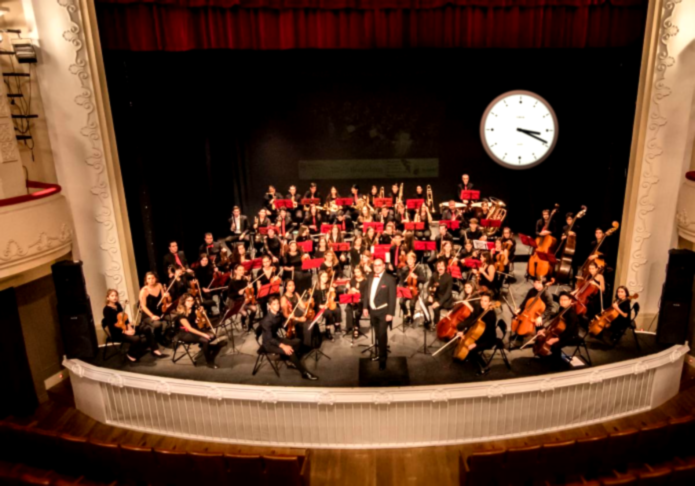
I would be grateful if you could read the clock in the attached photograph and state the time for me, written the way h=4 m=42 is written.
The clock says h=3 m=19
